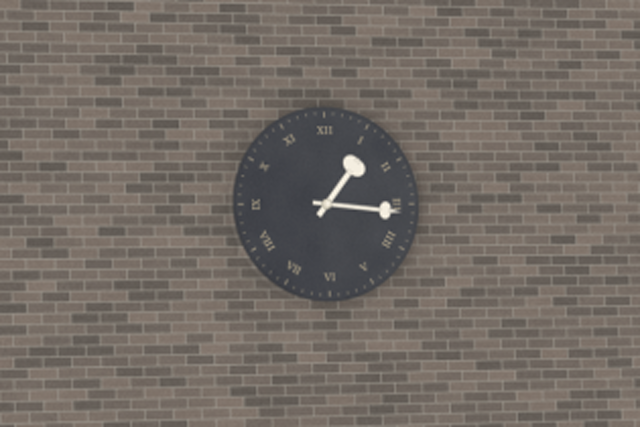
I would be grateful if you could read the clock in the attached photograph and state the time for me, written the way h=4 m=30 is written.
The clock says h=1 m=16
